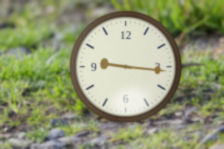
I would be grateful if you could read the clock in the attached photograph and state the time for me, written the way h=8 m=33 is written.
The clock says h=9 m=16
